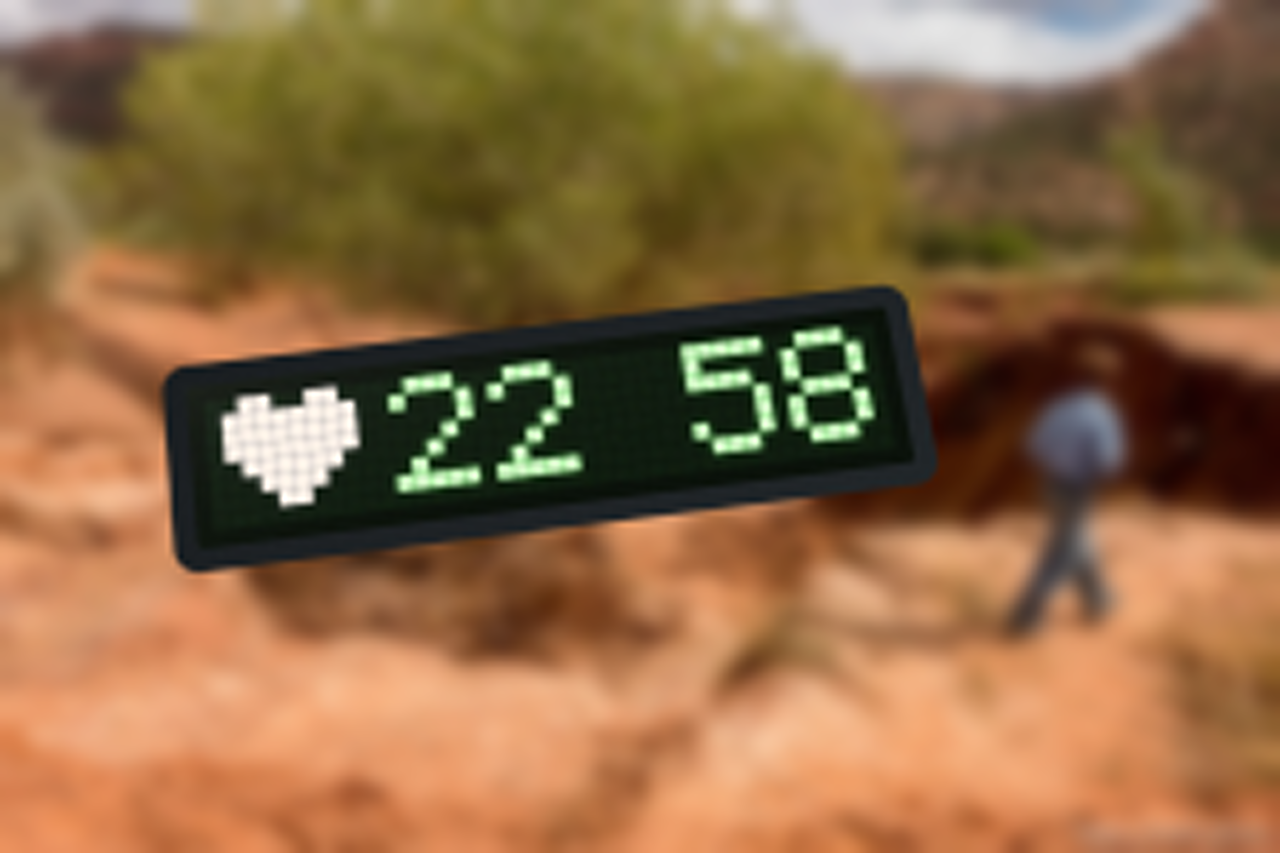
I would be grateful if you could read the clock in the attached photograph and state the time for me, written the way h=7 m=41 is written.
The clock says h=22 m=58
